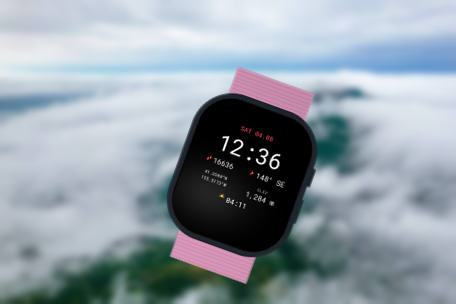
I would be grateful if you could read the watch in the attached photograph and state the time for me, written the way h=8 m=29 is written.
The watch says h=12 m=36
